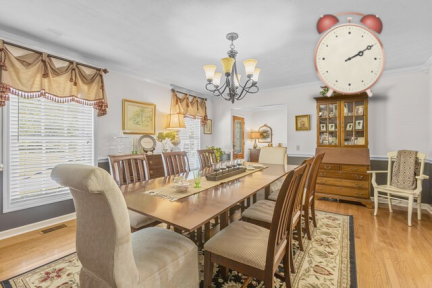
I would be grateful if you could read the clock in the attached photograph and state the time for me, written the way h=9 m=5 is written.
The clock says h=2 m=10
